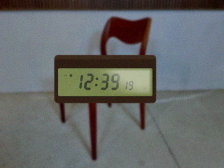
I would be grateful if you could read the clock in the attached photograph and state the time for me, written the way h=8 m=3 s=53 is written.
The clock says h=12 m=39 s=19
